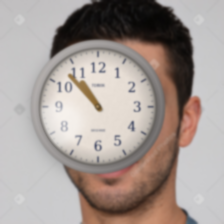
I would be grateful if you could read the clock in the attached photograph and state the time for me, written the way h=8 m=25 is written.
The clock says h=10 m=53
